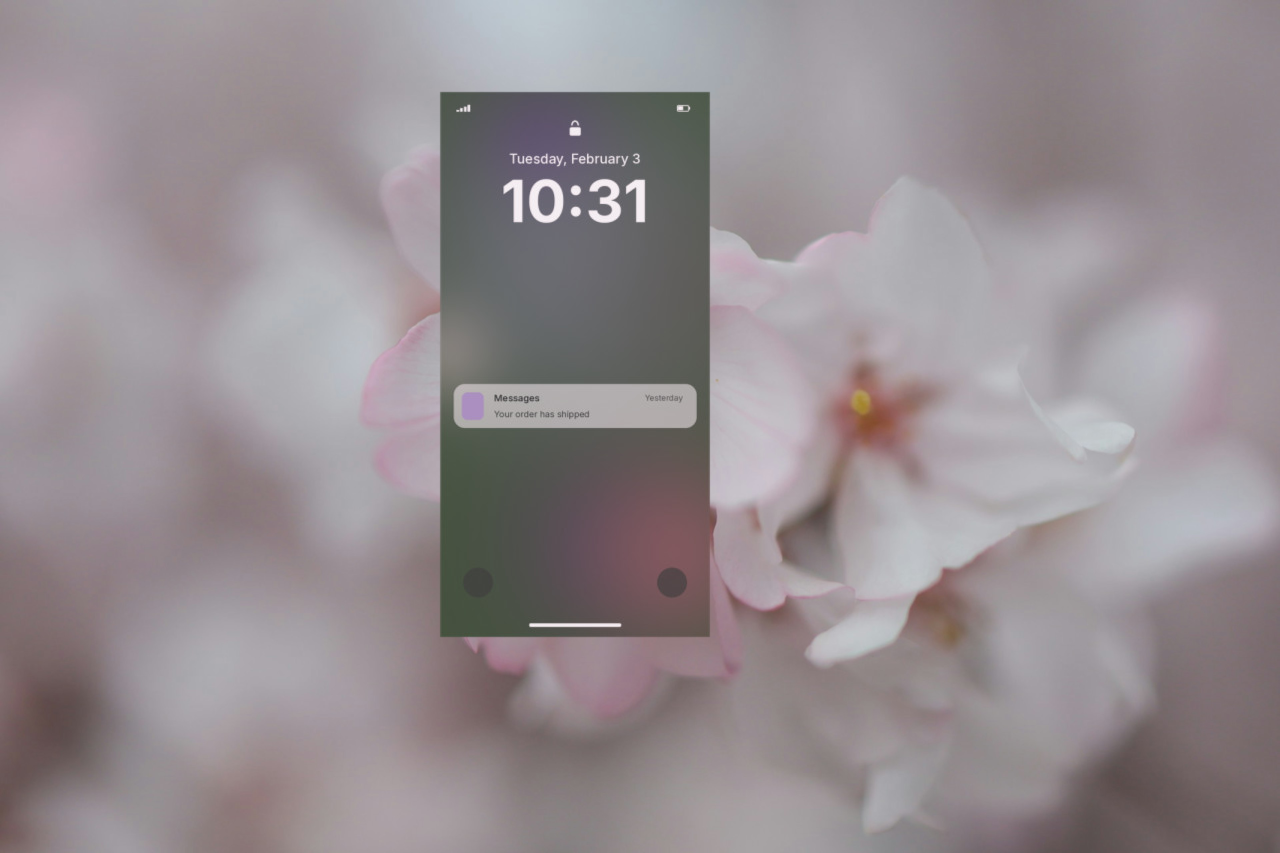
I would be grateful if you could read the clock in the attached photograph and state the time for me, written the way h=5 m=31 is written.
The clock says h=10 m=31
